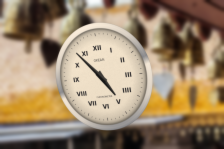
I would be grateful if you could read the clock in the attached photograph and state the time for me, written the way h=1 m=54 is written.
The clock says h=4 m=53
